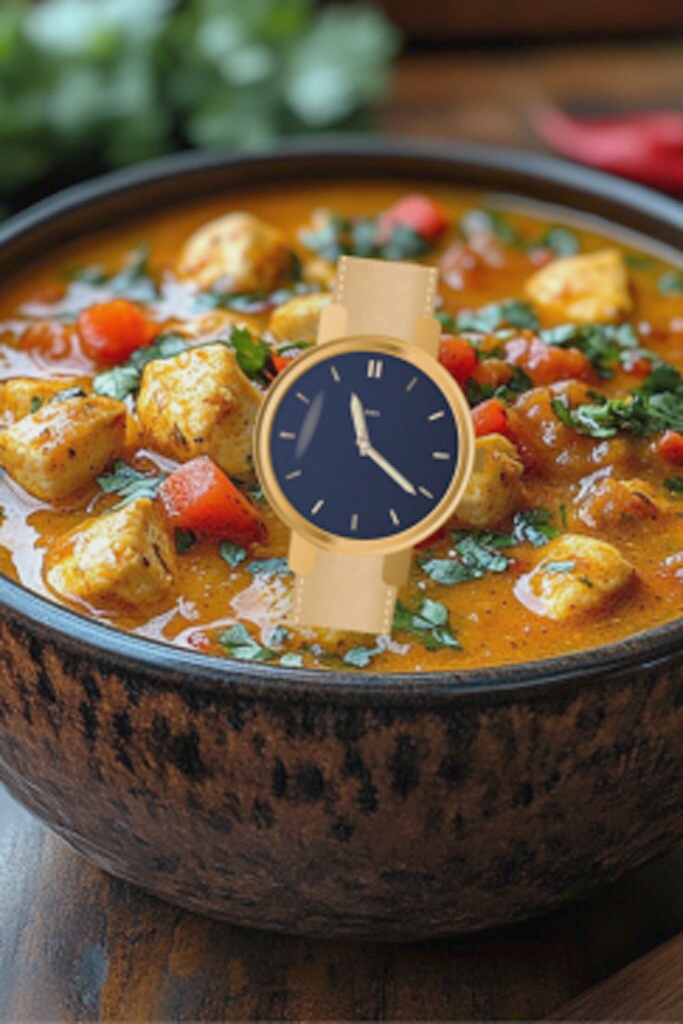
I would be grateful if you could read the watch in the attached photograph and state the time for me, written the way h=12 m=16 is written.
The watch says h=11 m=21
